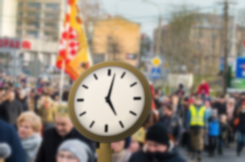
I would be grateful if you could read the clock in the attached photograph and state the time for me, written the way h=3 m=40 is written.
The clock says h=5 m=2
